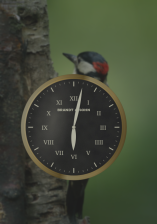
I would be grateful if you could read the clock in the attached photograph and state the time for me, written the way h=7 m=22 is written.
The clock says h=6 m=2
